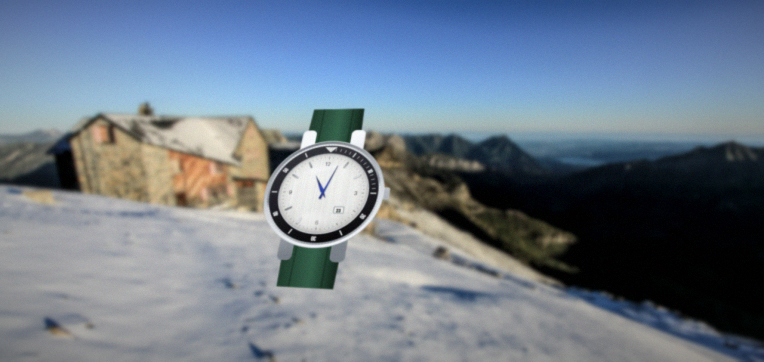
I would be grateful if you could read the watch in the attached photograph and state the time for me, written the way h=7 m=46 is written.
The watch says h=11 m=3
